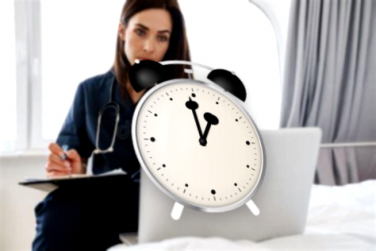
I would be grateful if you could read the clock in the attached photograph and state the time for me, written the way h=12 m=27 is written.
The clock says h=12 m=59
